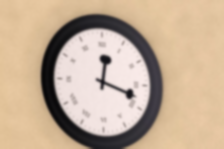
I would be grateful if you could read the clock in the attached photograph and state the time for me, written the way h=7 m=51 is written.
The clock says h=12 m=18
